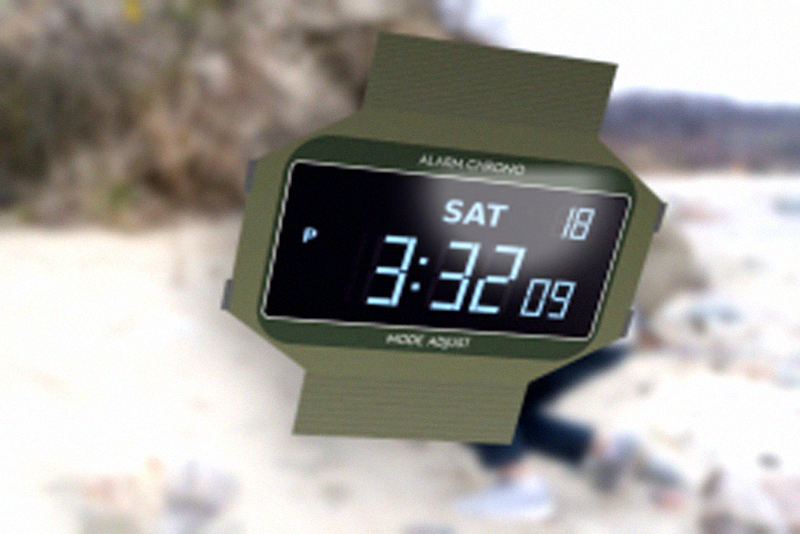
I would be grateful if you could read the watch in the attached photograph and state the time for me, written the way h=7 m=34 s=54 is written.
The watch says h=3 m=32 s=9
